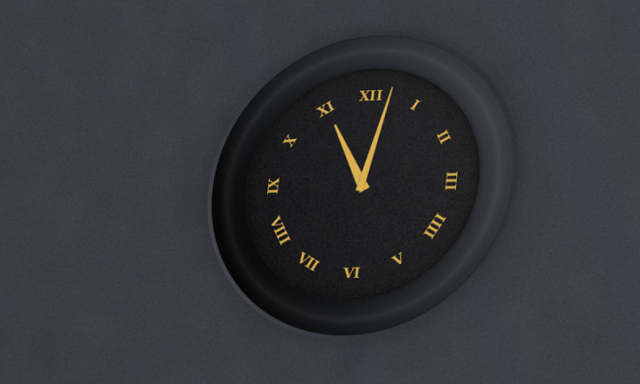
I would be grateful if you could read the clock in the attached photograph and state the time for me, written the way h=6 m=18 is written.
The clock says h=11 m=2
